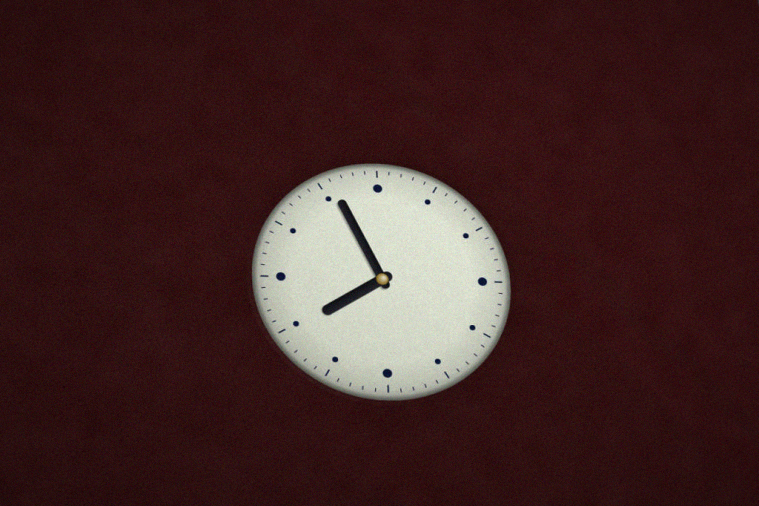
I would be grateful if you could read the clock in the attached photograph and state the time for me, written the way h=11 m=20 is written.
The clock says h=7 m=56
